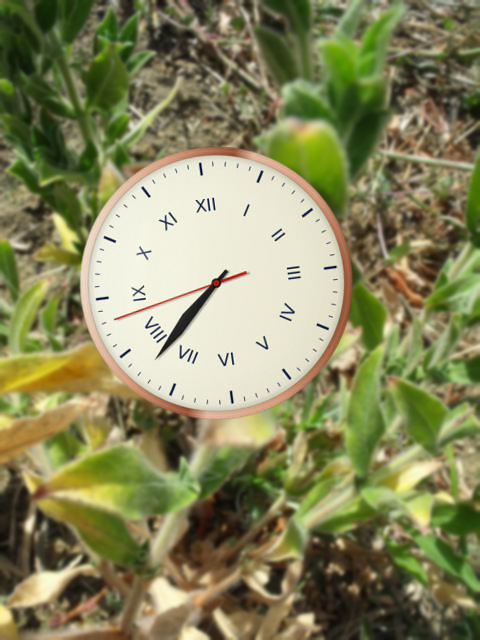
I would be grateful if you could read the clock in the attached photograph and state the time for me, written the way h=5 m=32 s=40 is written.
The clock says h=7 m=37 s=43
